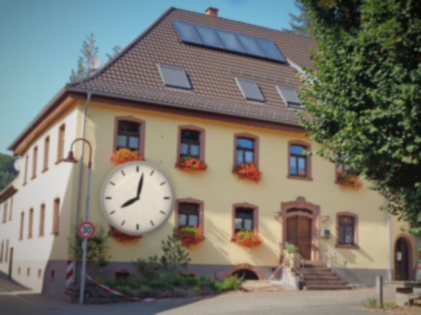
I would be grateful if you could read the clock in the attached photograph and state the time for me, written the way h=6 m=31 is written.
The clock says h=8 m=2
